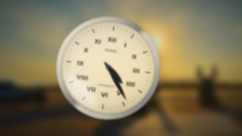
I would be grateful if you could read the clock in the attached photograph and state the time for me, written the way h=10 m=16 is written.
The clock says h=4 m=24
